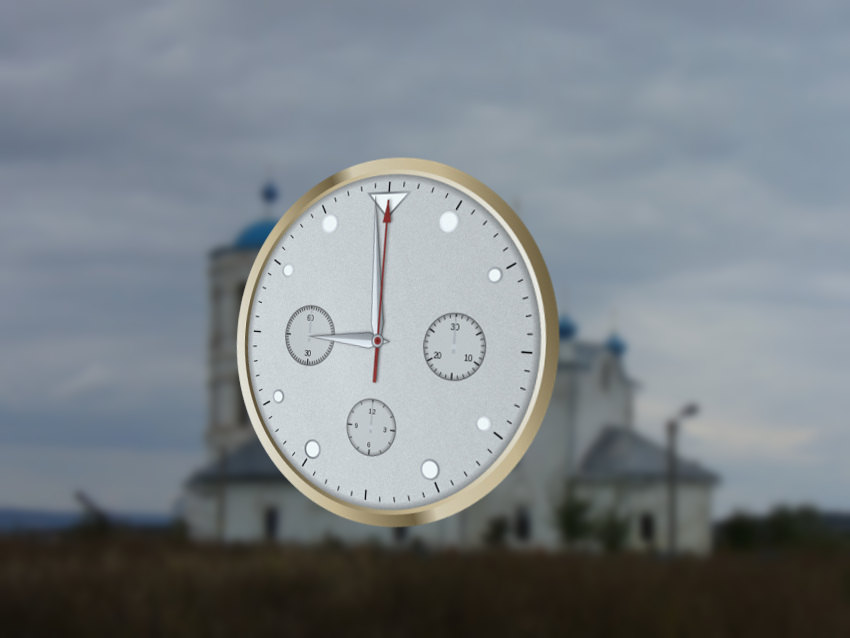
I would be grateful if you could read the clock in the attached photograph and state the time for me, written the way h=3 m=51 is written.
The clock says h=8 m=59
